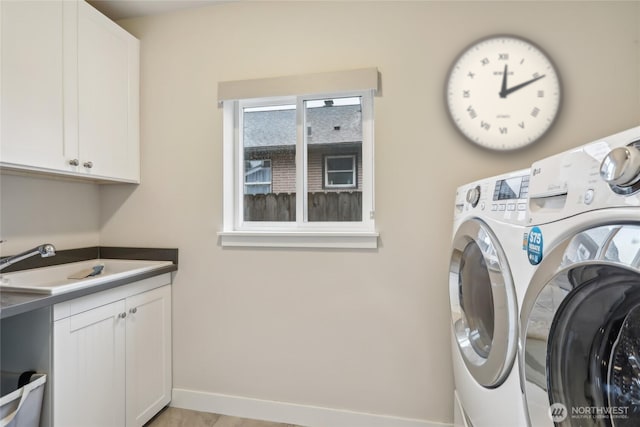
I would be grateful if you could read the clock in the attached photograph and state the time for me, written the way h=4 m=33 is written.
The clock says h=12 m=11
